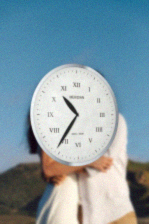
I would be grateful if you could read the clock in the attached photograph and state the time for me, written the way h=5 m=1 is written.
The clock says h=10 m=36
